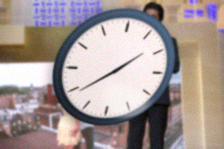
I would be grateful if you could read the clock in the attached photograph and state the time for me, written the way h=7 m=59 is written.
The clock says h=1 m=39
